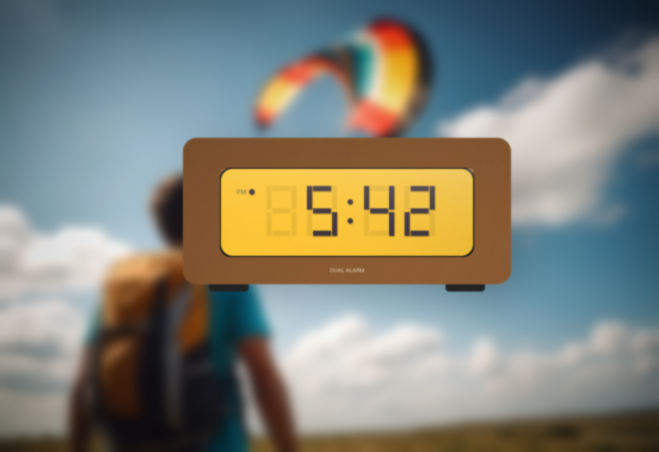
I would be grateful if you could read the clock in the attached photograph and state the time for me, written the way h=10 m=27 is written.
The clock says h=5 m=42
